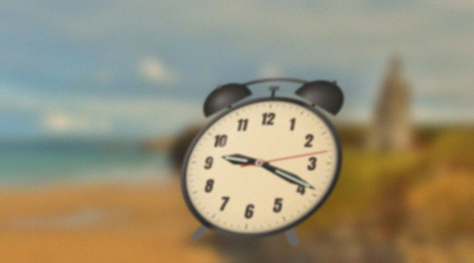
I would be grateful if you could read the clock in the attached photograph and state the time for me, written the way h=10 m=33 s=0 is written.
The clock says h=9 m=19 s=13
